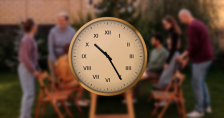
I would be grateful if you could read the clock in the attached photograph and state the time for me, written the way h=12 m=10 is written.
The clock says h=10 m=25
